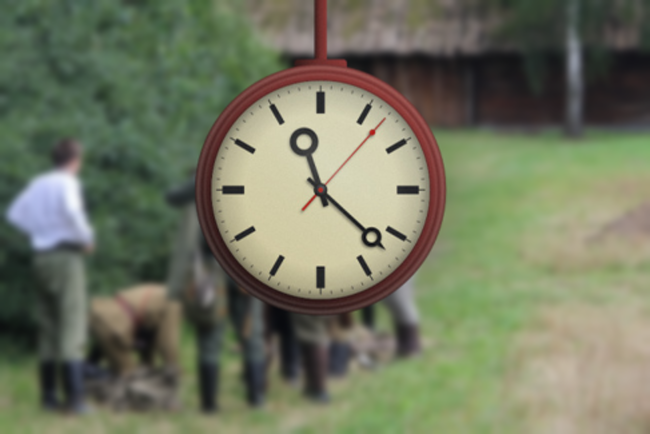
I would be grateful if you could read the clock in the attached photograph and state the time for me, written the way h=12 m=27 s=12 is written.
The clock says h=11 m=22 s=7
